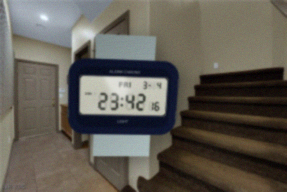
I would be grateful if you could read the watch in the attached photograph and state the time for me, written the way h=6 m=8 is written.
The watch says h=23 m=42
